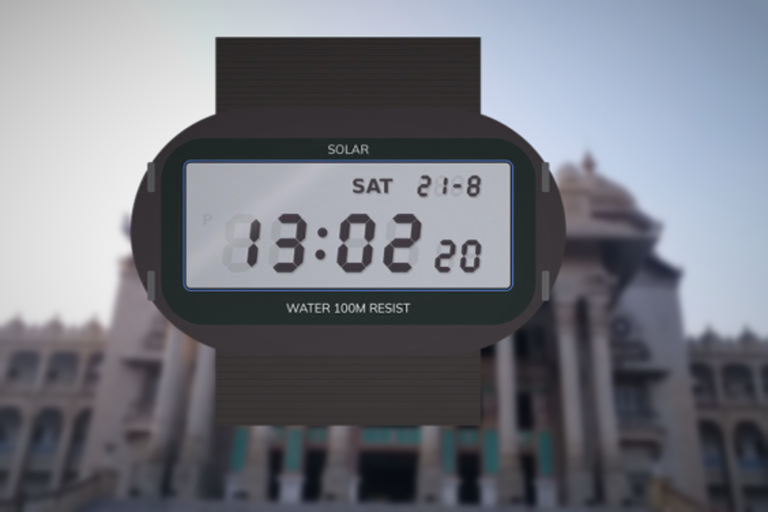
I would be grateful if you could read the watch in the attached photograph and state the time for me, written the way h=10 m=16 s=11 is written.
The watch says h=13 m=2 s=20
